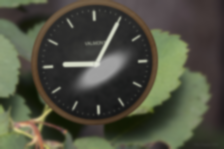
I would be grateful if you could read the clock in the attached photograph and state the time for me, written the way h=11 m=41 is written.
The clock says h=9 m=5
